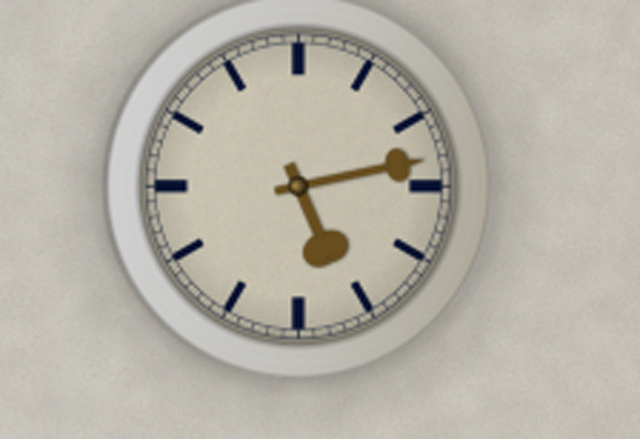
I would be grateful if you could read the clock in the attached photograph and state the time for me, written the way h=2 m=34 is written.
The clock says h=5 m=13
